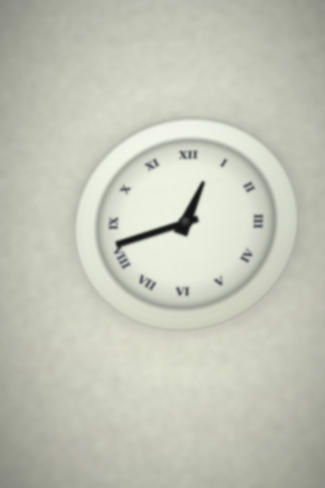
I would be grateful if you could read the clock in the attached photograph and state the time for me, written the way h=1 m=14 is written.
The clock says h=12 m=42
